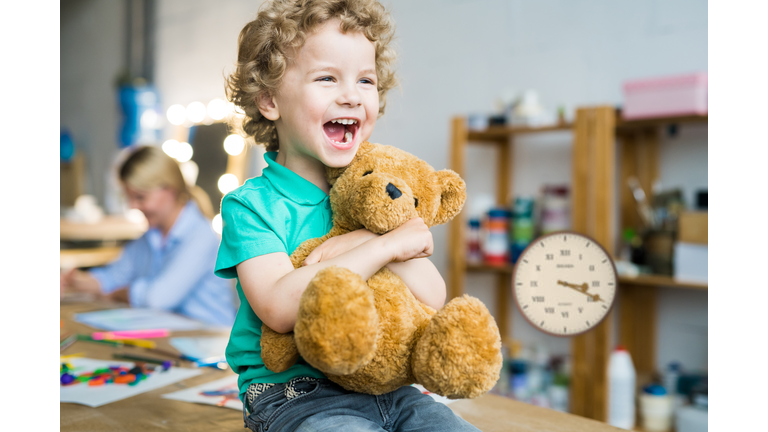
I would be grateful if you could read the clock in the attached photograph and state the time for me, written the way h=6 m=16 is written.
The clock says h=3 m=19
